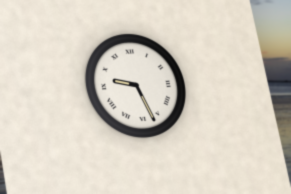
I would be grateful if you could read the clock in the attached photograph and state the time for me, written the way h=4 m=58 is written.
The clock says h=9 m=27
